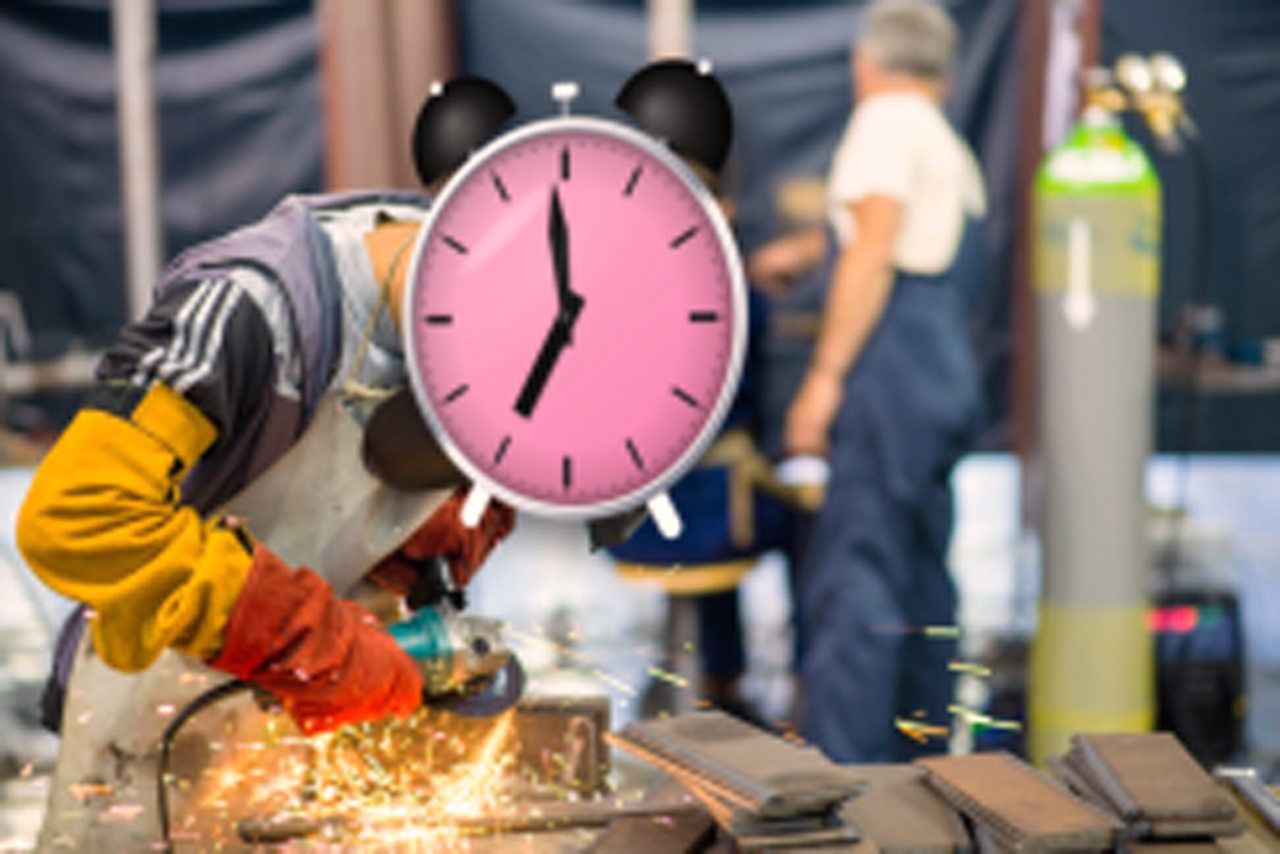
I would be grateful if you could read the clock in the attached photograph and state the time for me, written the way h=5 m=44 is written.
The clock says h=6 m=59
